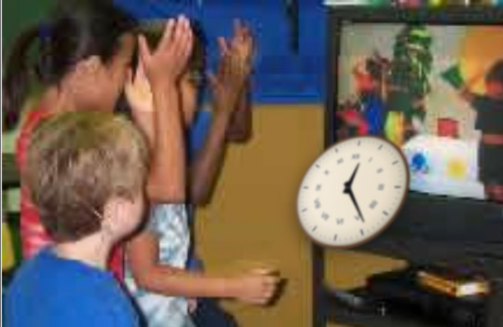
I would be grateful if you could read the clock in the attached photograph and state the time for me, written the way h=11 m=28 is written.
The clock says h=12 m=24
